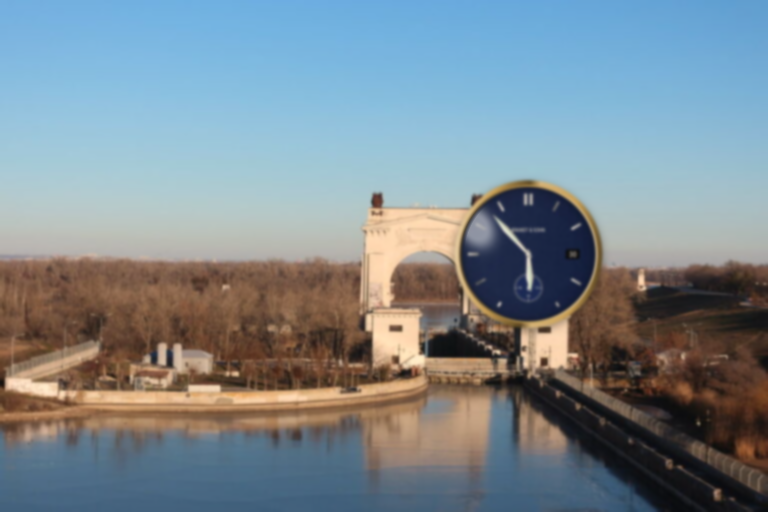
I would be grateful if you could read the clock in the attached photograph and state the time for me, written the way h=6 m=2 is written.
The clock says h=5 m=53
